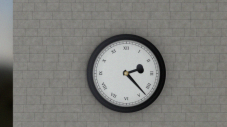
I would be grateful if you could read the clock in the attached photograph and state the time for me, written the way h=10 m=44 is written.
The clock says h=2 m=23
